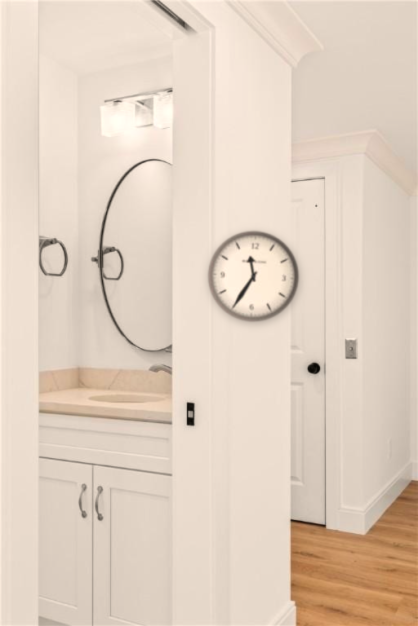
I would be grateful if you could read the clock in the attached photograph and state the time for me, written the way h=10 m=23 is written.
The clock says h=11 m=35
